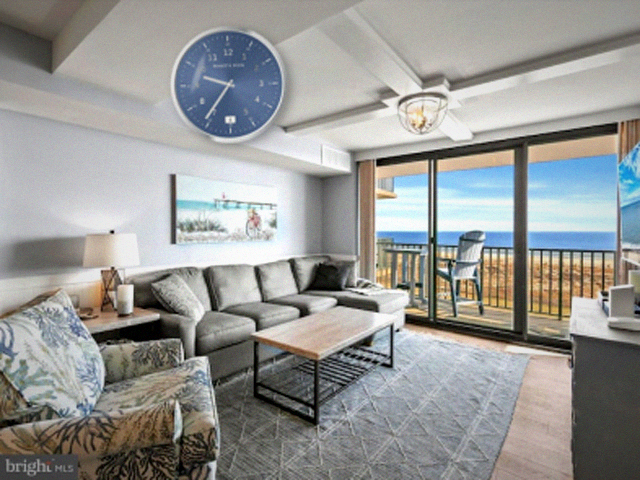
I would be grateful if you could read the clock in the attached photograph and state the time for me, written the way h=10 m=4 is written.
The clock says h=9 m=36
